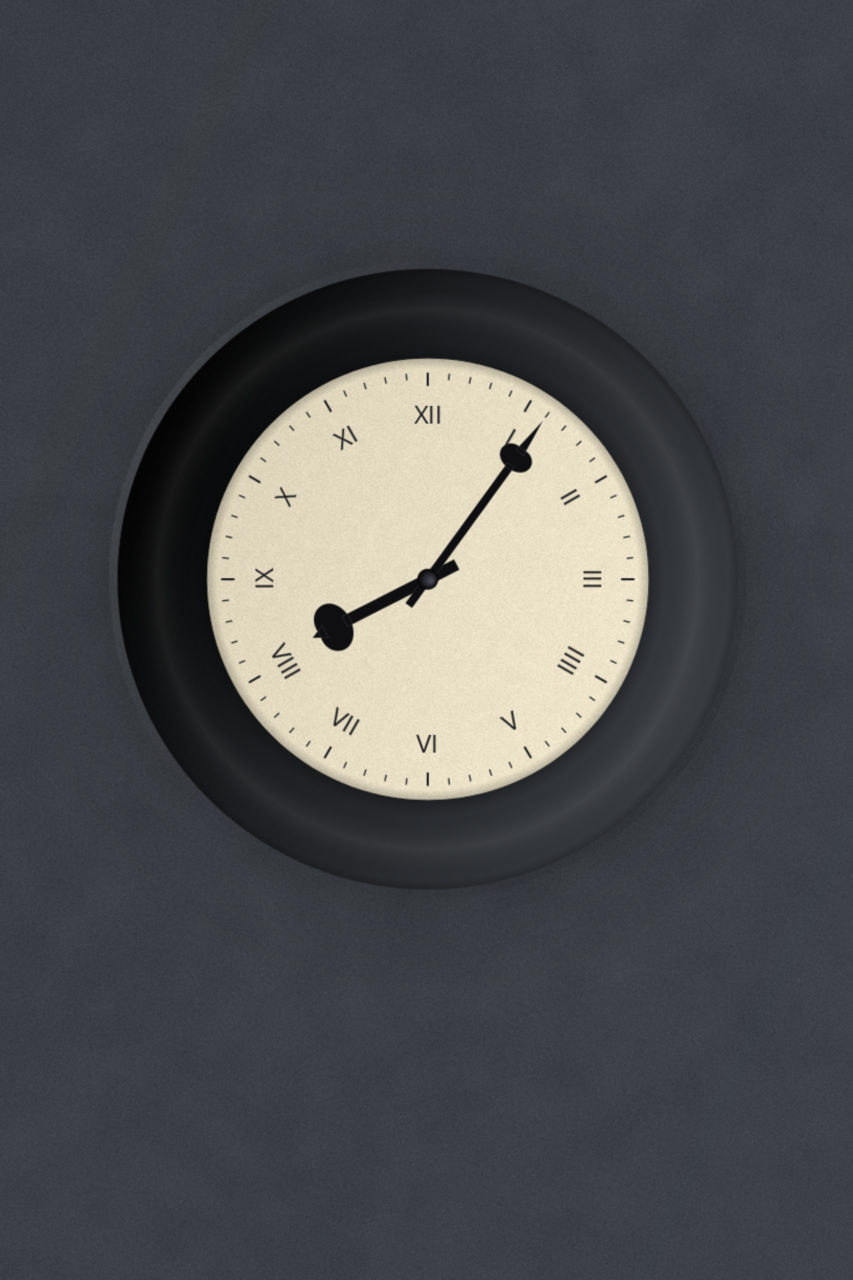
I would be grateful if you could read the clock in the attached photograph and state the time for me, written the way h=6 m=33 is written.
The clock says h=8 m=6
